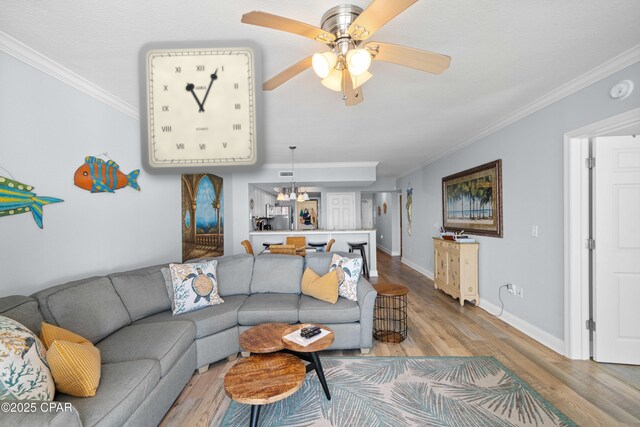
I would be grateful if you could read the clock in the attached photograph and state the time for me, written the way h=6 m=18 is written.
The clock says h=11 m=4
